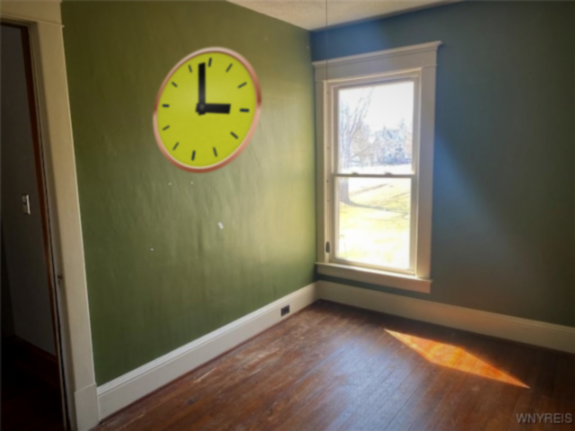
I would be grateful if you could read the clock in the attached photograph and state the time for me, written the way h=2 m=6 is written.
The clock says h=2 m=58
